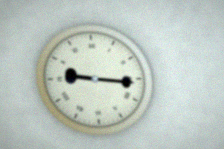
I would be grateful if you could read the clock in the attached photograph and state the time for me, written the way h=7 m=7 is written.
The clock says h=9 m=16
